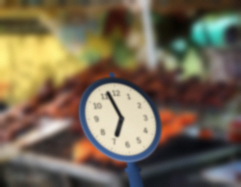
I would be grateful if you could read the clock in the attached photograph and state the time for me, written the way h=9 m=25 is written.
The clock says h=6 m=57
